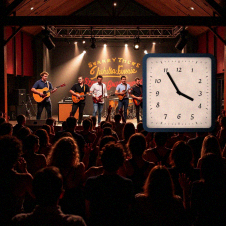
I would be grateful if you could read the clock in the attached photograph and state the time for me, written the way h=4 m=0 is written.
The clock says h=3 m=55
